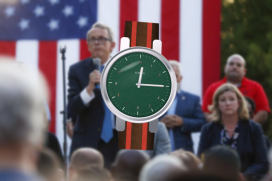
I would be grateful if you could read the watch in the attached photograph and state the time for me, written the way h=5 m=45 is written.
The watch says h=12 m=15
